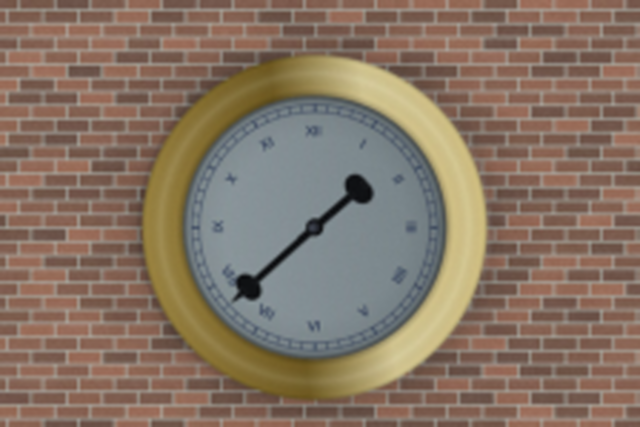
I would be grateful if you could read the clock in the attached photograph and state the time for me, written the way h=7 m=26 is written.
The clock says h=1 m=38
